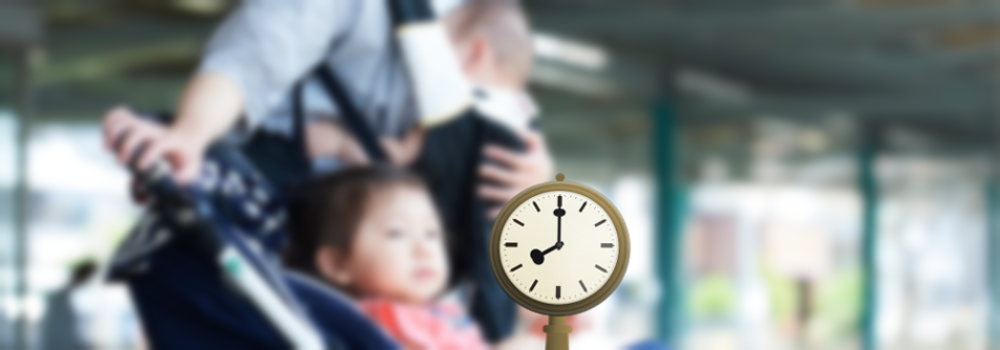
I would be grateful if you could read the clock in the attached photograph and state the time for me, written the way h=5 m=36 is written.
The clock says h=8 m=0
